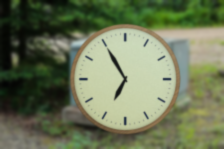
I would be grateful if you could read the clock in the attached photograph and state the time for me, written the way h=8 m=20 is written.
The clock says h=6 m=55
